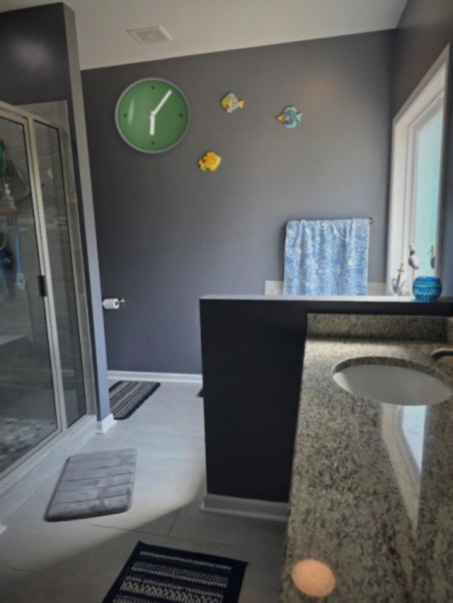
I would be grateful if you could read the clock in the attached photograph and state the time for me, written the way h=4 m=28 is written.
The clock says h=6 m=6
